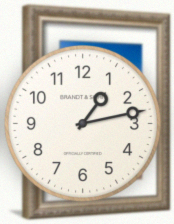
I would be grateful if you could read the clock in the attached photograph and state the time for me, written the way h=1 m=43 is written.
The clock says h=1 m=13
